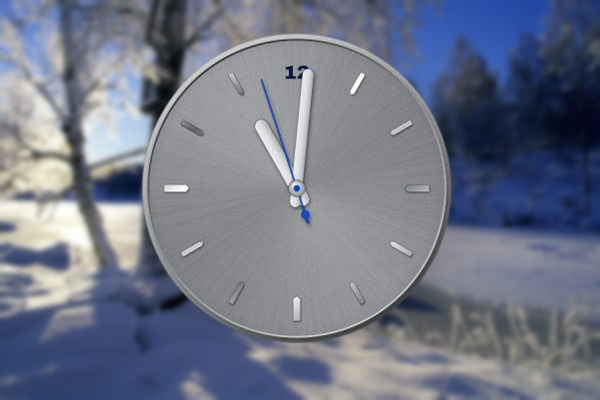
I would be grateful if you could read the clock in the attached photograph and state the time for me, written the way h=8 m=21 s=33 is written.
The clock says h=11 m=0 s=57
